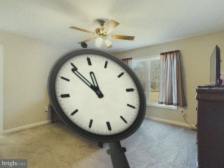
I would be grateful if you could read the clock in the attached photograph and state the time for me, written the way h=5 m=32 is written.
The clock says h=11 m=54
